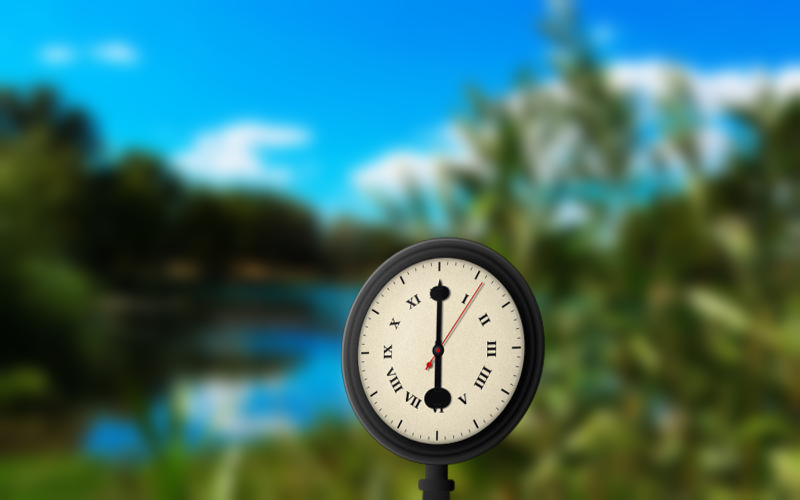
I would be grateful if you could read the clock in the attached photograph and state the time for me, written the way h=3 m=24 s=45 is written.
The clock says h=6 m=0 s=6
